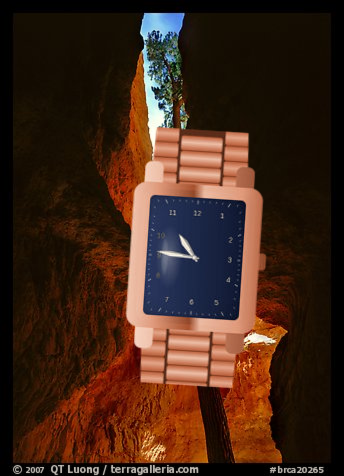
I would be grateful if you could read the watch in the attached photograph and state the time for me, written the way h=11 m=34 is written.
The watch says h=10 m=46
